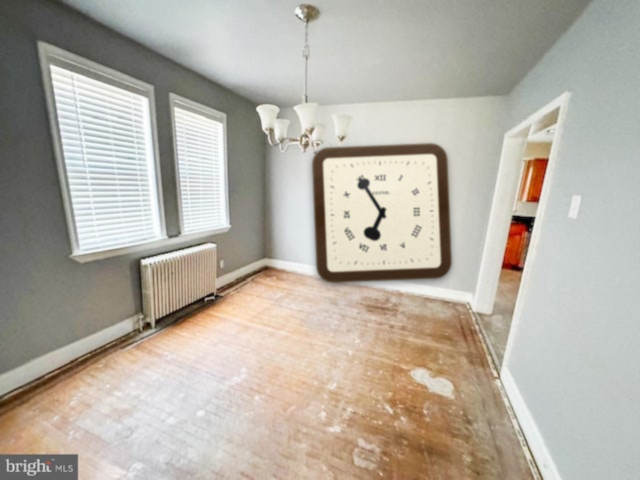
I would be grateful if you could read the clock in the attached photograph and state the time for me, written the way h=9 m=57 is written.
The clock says h=6 m=55
